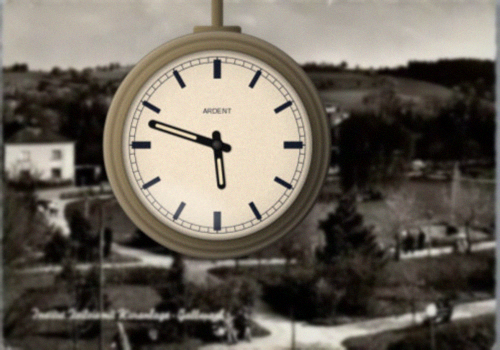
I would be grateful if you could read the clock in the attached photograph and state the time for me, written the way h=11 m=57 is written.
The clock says h=5 m=48
